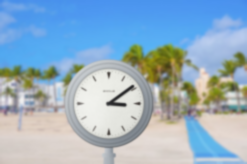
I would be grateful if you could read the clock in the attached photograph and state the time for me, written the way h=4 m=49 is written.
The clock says h=3 m=9
